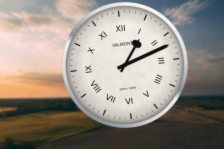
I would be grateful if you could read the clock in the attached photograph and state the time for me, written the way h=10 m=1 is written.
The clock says h=1 m=12
